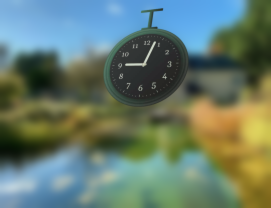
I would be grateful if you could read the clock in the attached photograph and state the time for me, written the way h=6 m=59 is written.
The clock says h=9 m=3
